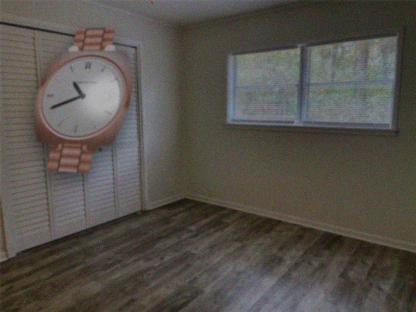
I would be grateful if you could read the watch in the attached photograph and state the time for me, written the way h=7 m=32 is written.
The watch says h=10 m=41
